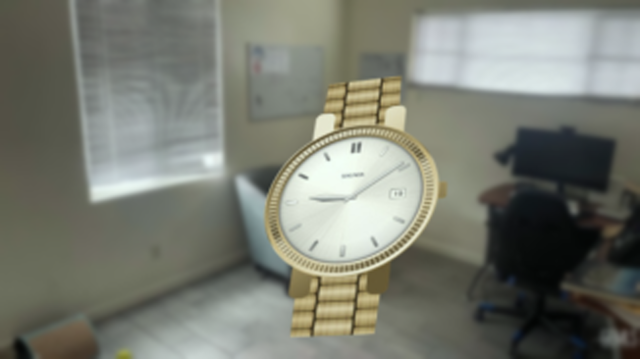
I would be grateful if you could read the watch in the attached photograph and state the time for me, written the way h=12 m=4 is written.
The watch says h=9 m=9
